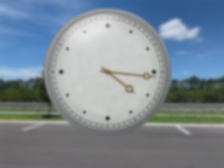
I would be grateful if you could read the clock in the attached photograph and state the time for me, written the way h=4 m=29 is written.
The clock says h=4 m=16
